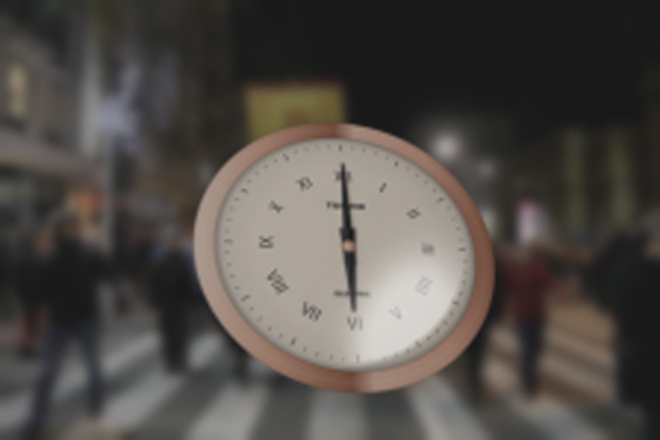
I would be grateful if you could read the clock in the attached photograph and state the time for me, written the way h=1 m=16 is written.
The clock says h=6 m=0
